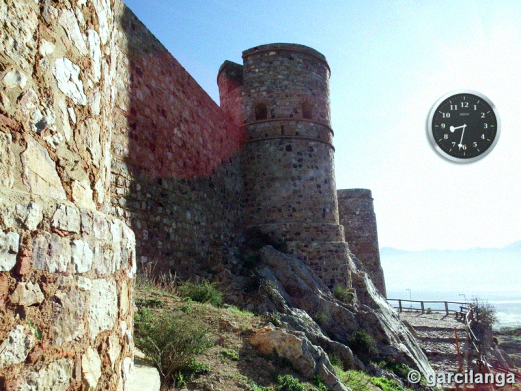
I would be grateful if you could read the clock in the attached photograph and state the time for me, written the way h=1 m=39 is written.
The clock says h=8 m=32
